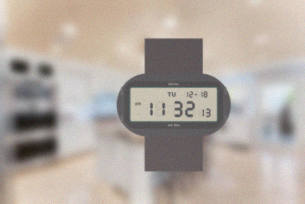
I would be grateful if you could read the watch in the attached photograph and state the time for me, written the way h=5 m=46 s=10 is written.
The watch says h=11 m=32 s=13
